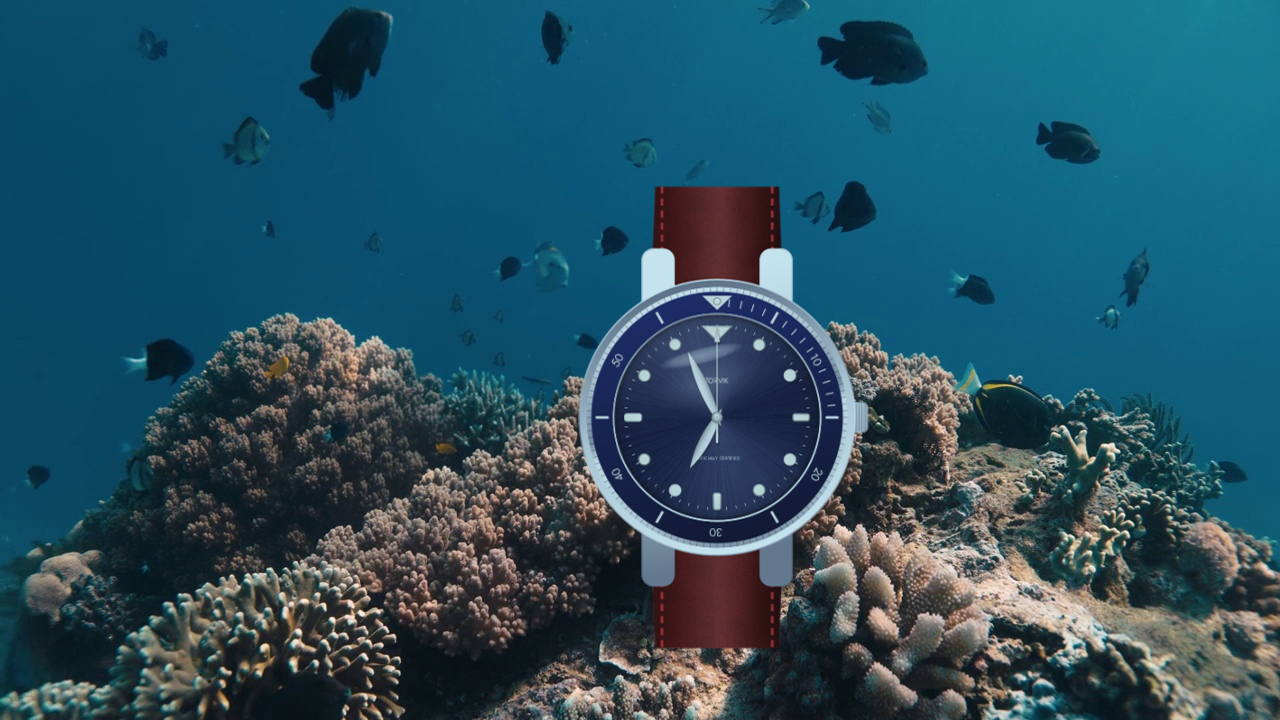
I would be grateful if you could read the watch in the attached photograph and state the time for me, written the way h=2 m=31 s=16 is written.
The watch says h=6 m=56 s=0
